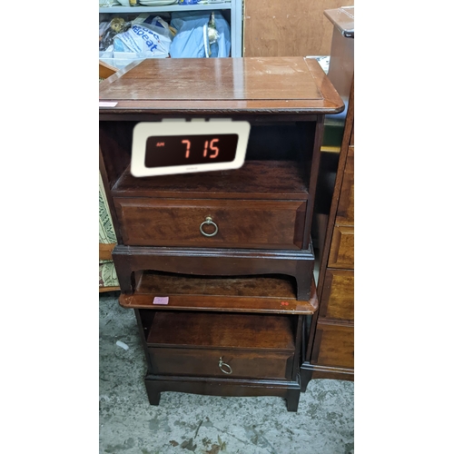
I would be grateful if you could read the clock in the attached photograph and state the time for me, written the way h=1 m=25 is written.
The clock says h=7 m=15
